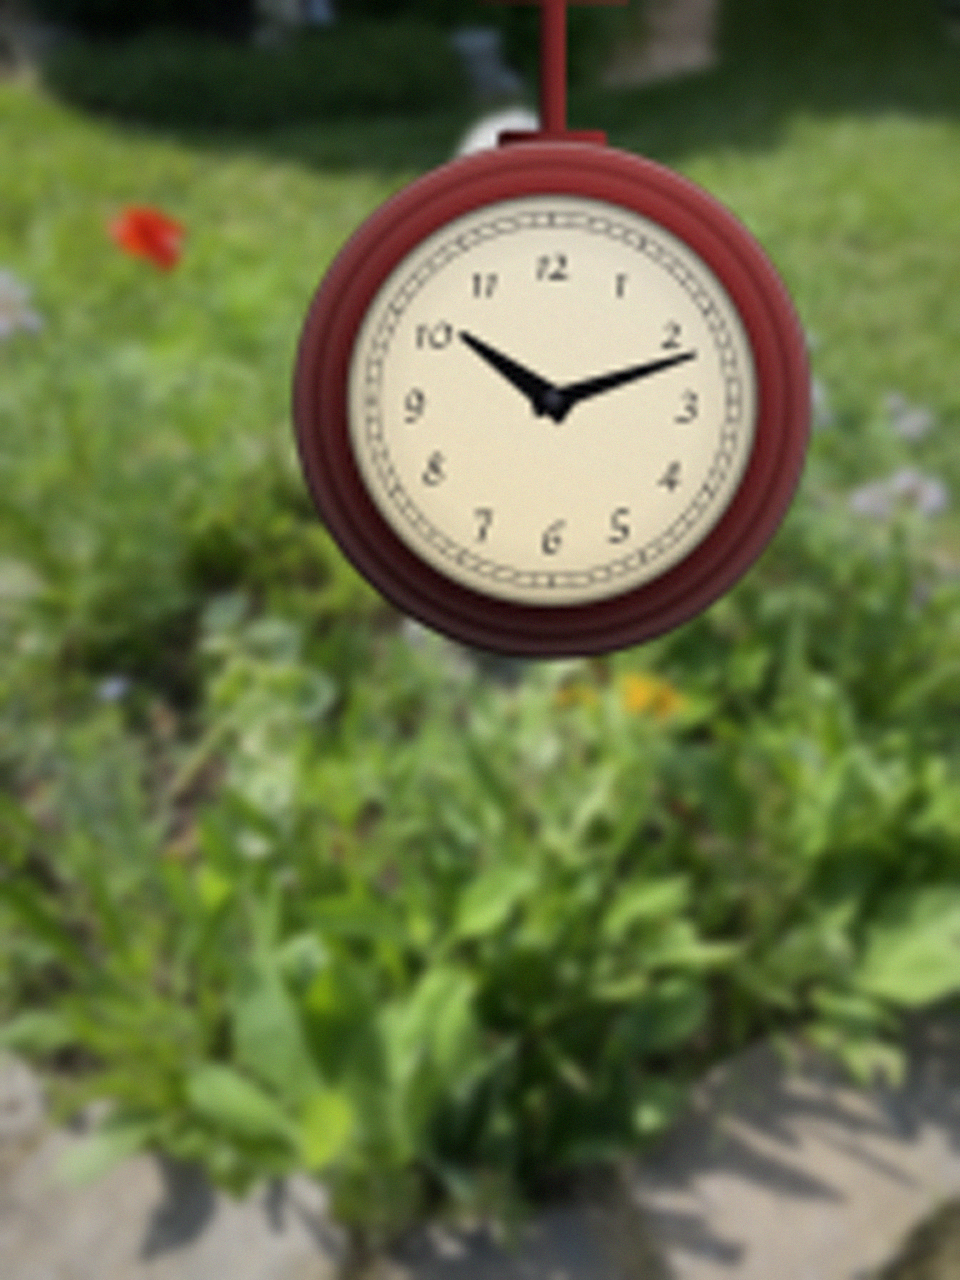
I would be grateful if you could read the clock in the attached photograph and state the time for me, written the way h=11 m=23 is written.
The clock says h=10 m=12
